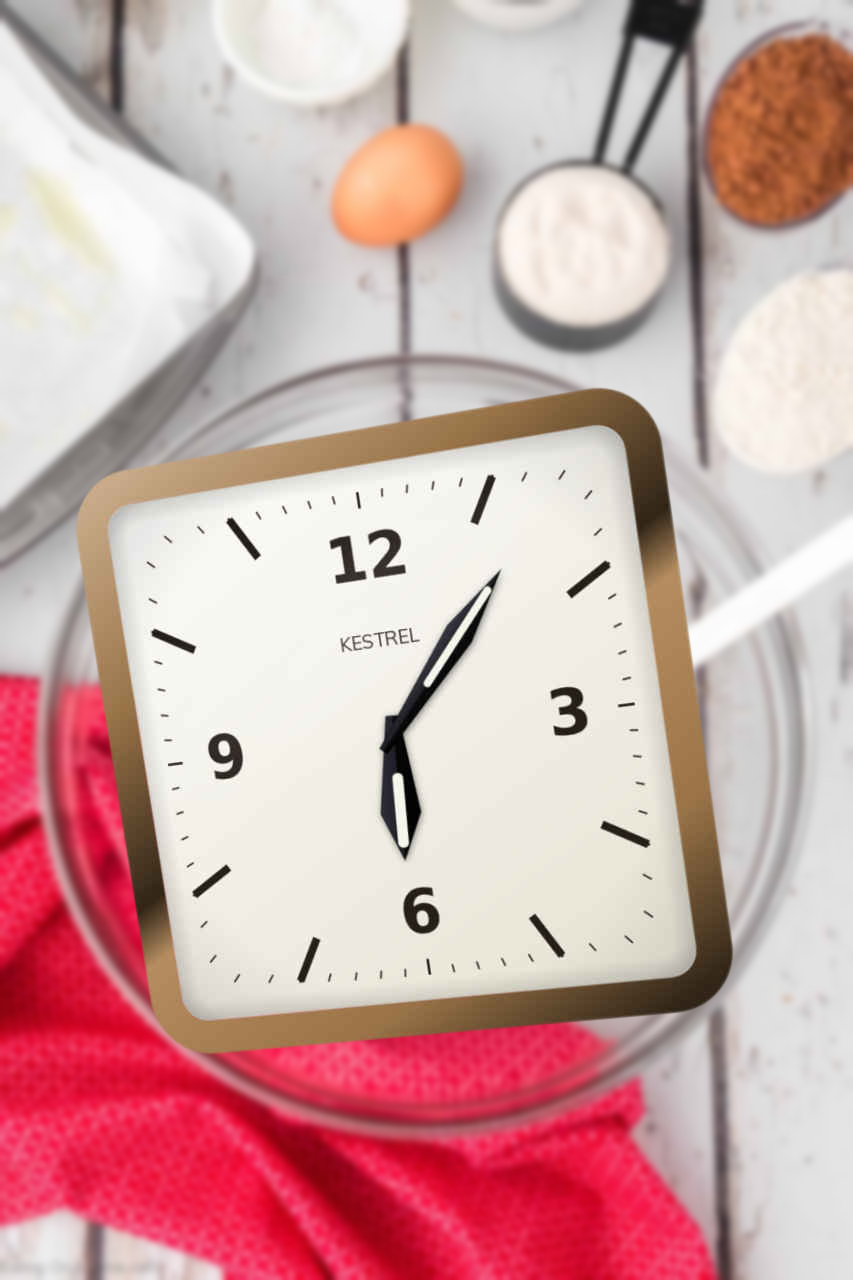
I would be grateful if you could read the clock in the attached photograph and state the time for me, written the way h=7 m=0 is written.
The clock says h=6 m=7
